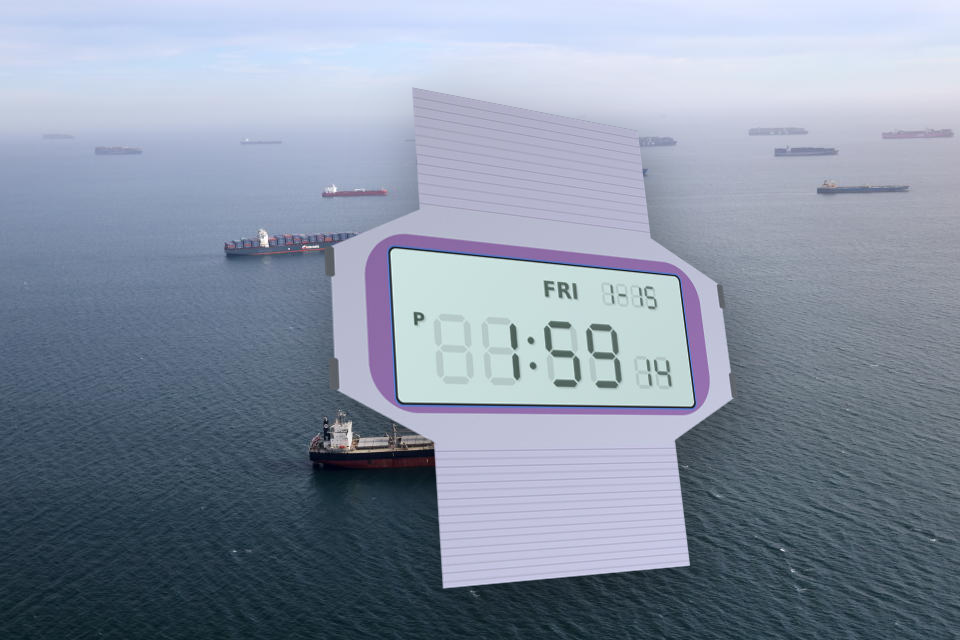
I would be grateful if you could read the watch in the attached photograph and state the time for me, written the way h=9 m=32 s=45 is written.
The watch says h=1 m=59 s=14
